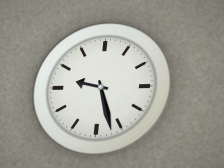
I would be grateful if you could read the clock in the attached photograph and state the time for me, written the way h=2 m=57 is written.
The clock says h=9 m=27
